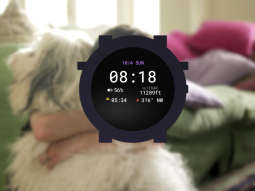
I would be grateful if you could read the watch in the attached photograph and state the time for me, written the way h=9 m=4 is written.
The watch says h=8 m=18
